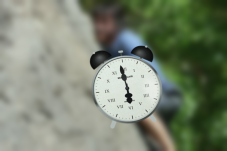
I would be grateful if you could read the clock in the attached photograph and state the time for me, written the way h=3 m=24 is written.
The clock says h=5 m=59
